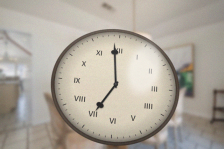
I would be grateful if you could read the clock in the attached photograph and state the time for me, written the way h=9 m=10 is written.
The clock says h=6 m=59
